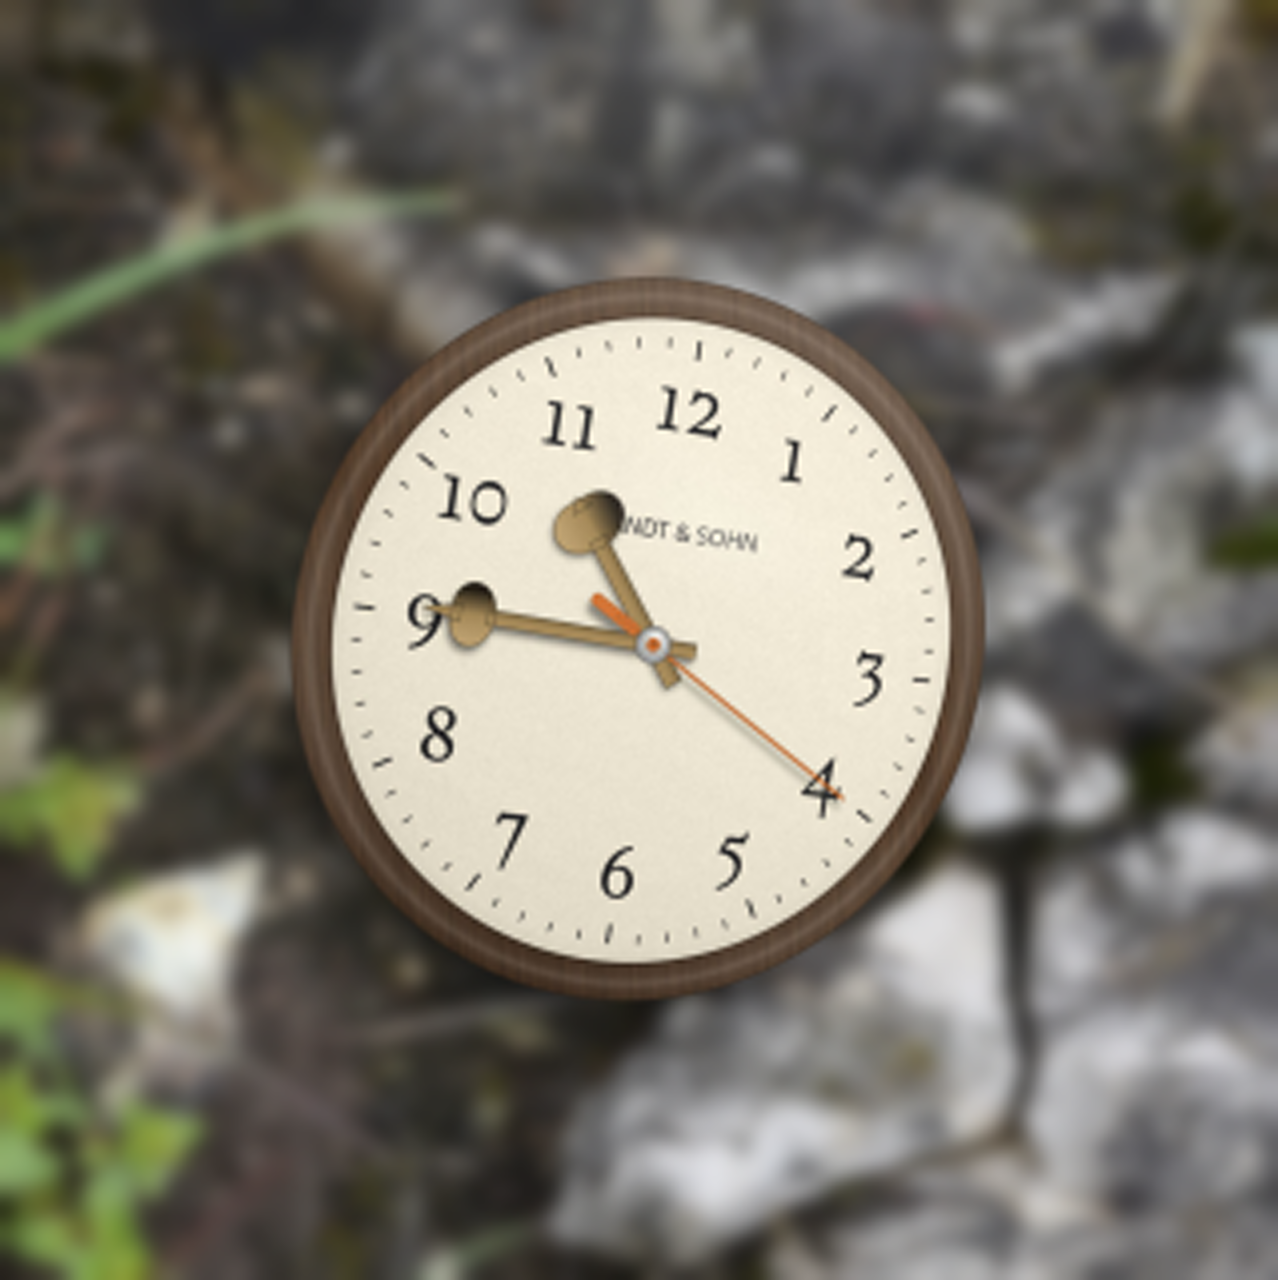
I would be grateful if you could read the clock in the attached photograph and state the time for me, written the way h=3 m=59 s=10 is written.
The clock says h=10 m=45 s=20
